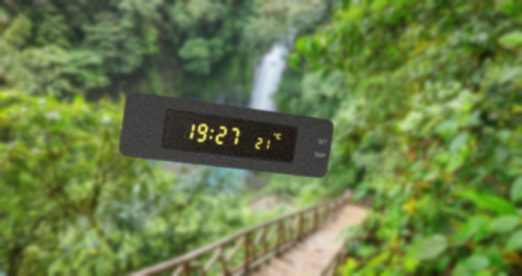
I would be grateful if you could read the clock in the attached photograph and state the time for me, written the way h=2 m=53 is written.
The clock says h=19 m=27
